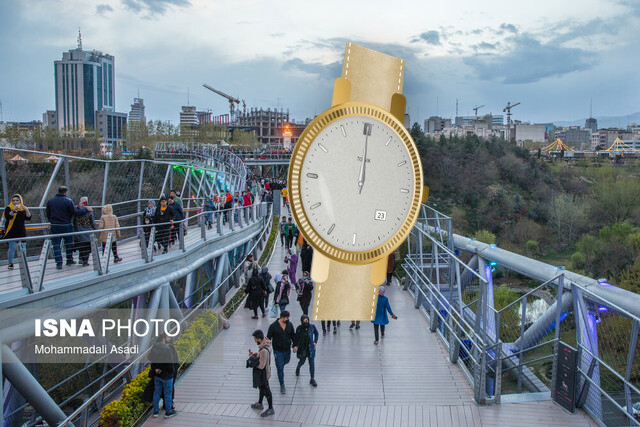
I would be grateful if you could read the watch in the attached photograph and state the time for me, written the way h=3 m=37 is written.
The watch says h=12 m=0
